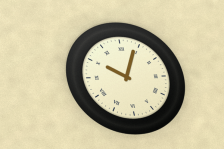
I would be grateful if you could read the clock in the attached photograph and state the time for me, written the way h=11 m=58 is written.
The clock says h=10 m=4
